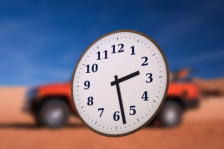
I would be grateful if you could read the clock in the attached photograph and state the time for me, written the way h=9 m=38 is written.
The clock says h=2 m=28
